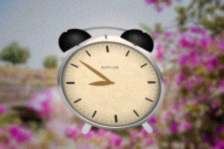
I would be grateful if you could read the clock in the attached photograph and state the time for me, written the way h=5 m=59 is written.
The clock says h=8 m=52
